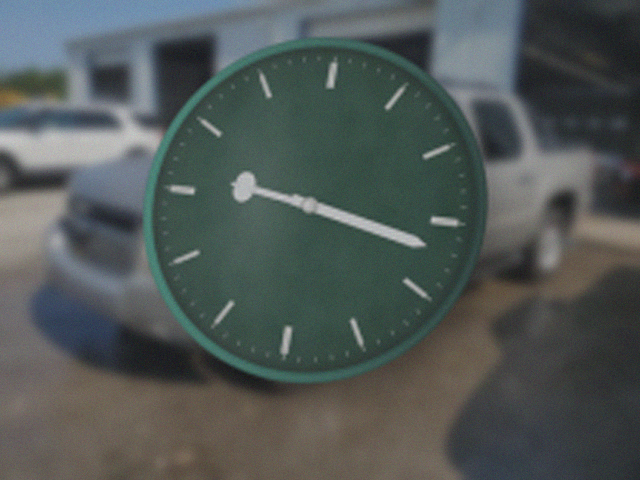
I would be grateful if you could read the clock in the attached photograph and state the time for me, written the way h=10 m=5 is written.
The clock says h=9 m=17
